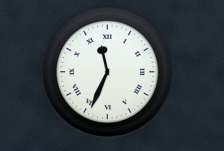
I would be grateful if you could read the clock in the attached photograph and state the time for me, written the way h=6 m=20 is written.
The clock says h=11 m=34
